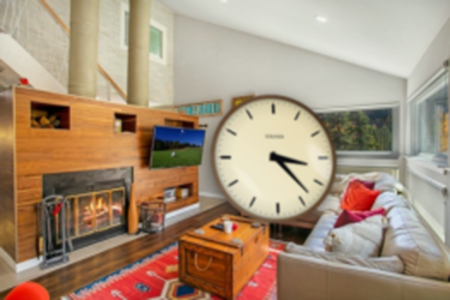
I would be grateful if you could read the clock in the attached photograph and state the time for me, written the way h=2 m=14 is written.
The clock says h=3 m=23
